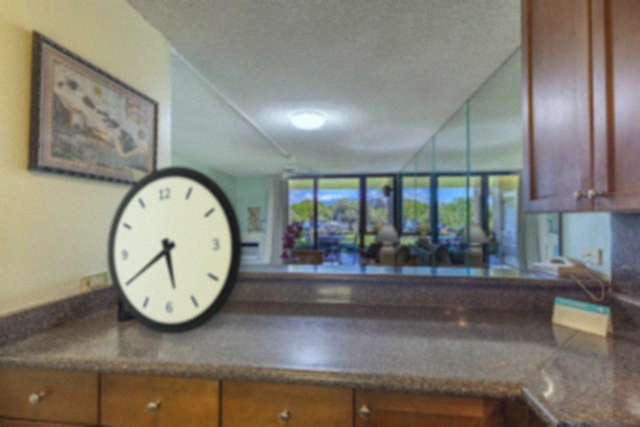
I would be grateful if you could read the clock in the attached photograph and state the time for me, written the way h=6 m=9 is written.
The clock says h=5 m=40
